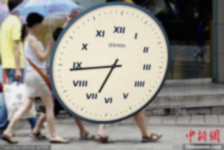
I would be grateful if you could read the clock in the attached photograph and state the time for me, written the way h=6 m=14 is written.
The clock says h=6 m=44
